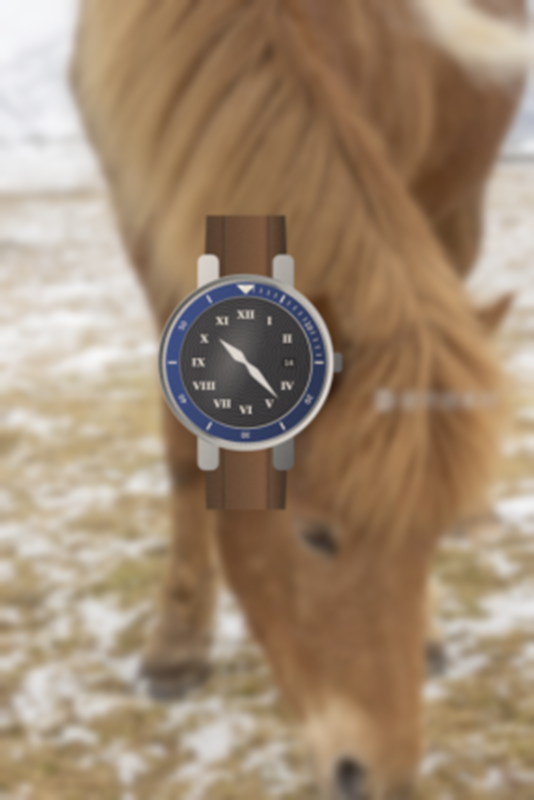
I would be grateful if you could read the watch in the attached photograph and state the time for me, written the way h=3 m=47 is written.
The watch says h=10 m=23
